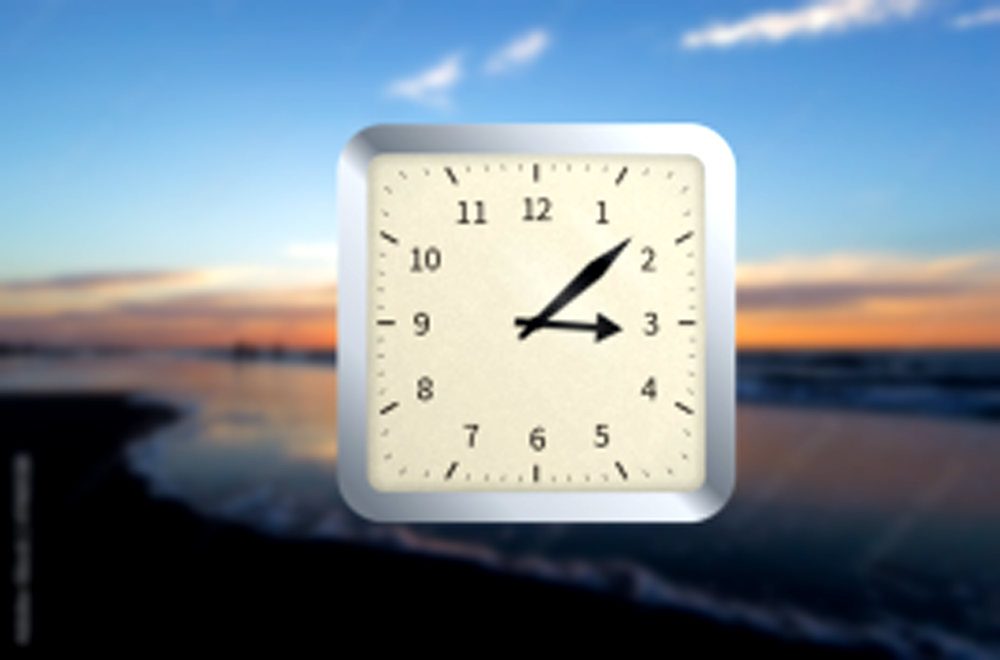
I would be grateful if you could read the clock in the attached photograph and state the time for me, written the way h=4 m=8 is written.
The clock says h=3 m=8
